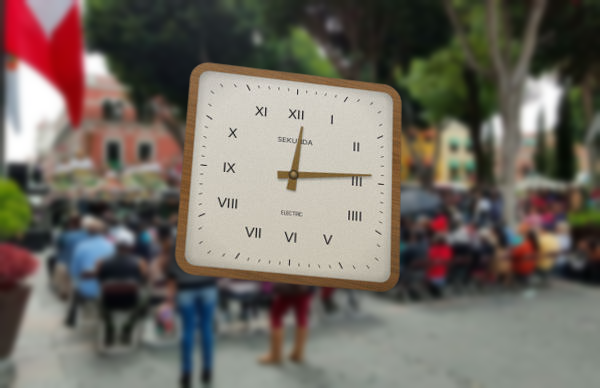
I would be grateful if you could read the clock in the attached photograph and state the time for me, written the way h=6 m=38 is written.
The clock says h=12 m=14
